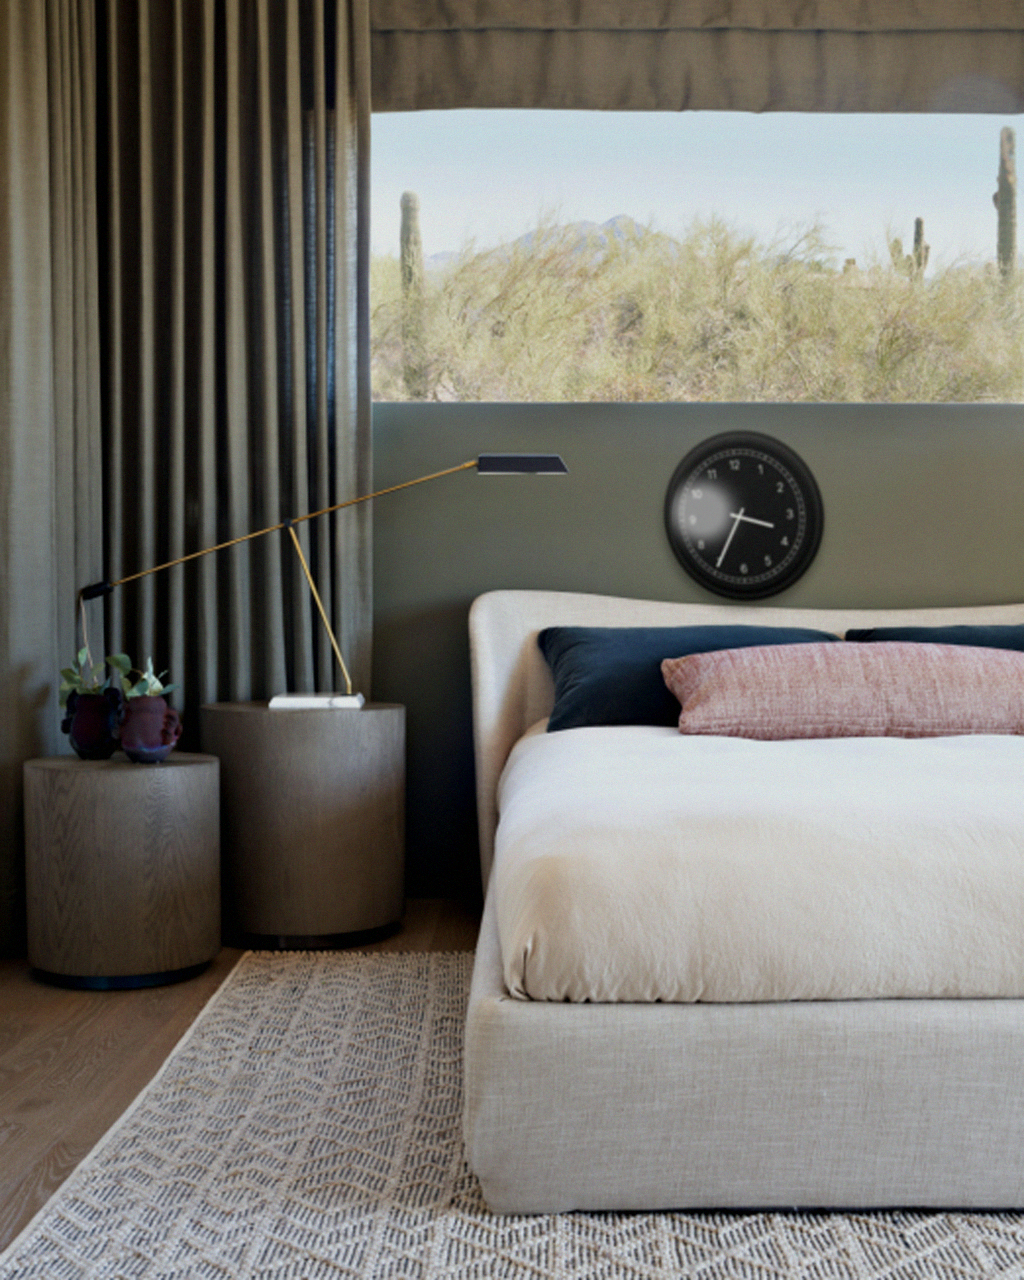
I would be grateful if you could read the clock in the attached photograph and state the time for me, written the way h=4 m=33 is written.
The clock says h=3 m=35
